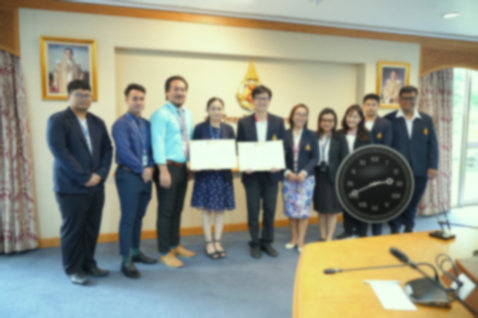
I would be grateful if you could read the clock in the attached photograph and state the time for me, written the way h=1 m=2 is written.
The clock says h=2 m=41
